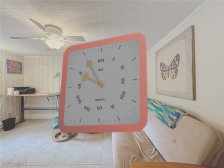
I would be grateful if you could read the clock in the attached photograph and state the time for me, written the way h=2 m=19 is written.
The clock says h=9 m=55
